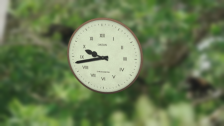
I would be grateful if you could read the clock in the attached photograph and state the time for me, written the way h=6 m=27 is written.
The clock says h=9 m=43
